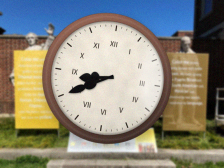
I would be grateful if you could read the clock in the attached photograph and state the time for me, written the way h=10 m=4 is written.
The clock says h=8 m=40
